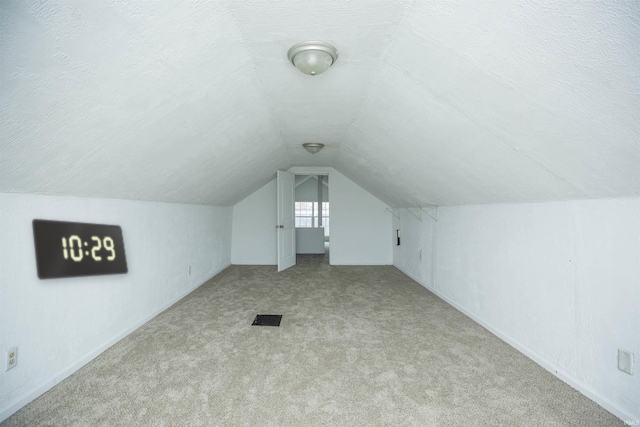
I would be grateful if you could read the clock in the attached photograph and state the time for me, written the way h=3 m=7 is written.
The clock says h=10 m=29
